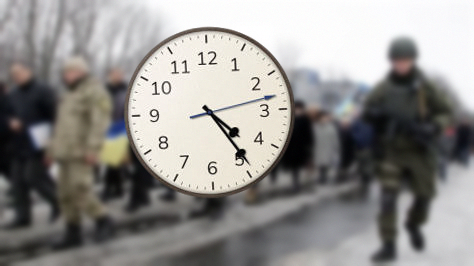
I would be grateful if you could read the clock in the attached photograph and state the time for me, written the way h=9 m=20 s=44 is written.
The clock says h=4 m=24 s=13
